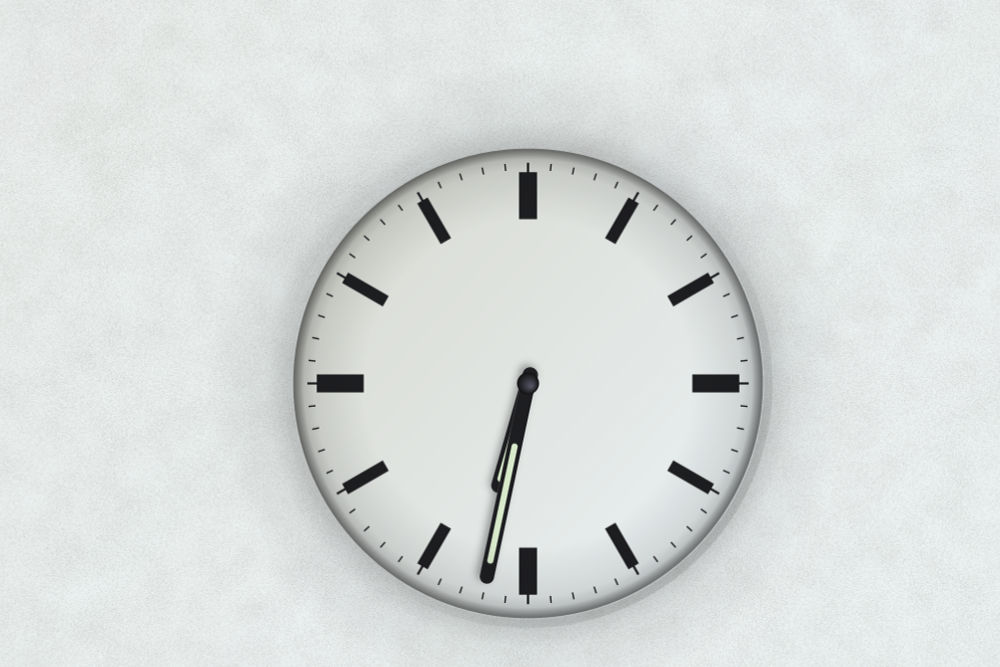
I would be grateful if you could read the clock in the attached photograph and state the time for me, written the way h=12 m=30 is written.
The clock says h=6 m=32
